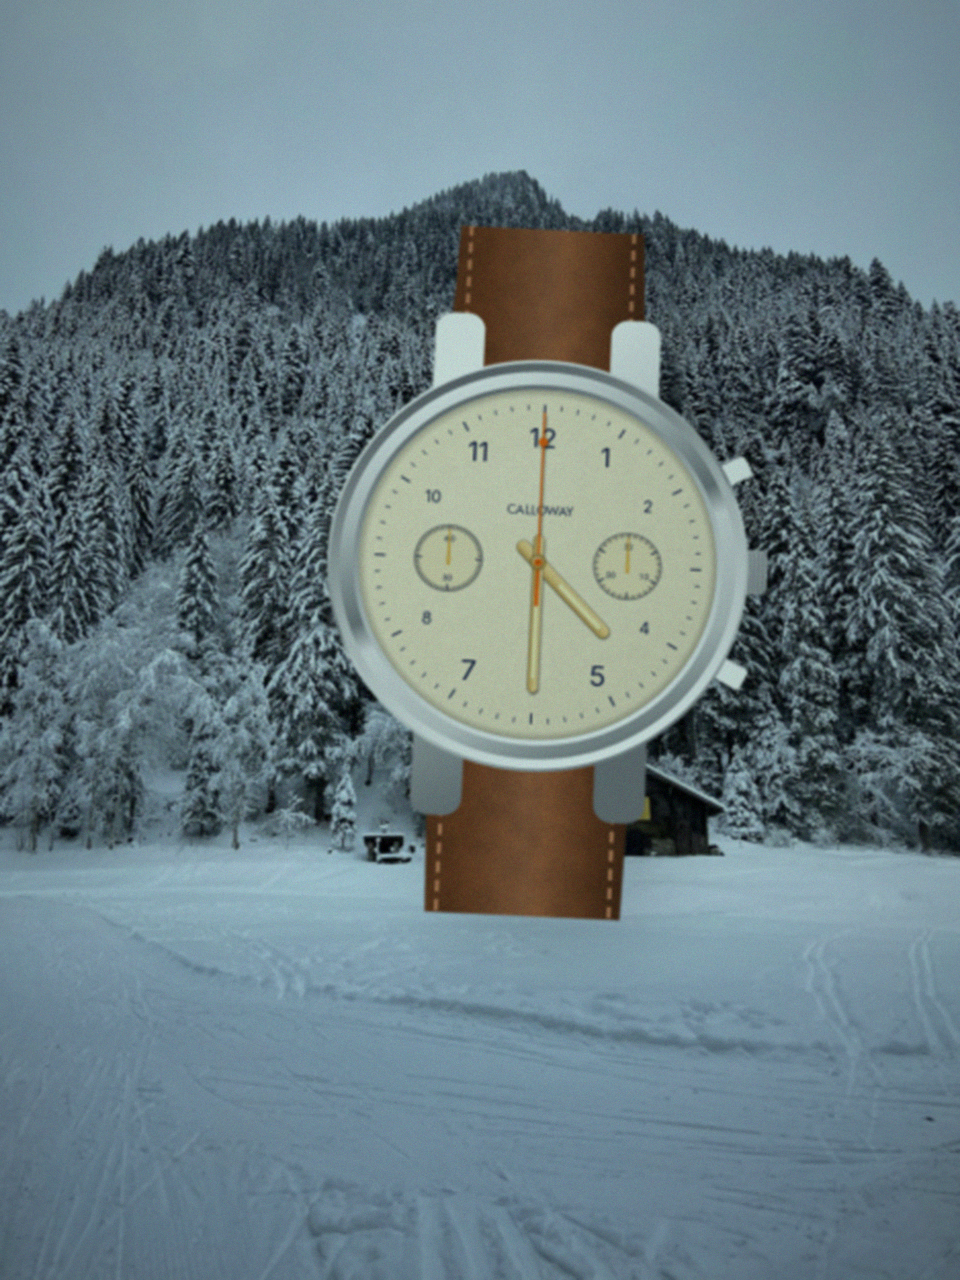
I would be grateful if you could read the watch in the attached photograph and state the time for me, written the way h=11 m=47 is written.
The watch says h=4 m=30
